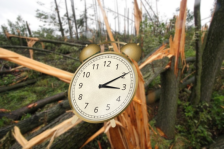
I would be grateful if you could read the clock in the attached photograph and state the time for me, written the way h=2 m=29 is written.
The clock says h=3 m=10
